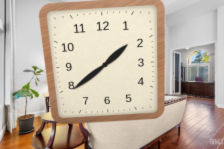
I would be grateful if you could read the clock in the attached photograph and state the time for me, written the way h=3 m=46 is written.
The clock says h=1 m=39
